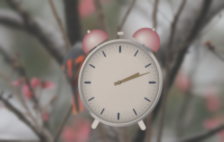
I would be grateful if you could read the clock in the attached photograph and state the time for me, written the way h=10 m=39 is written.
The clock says h=2 m=12
